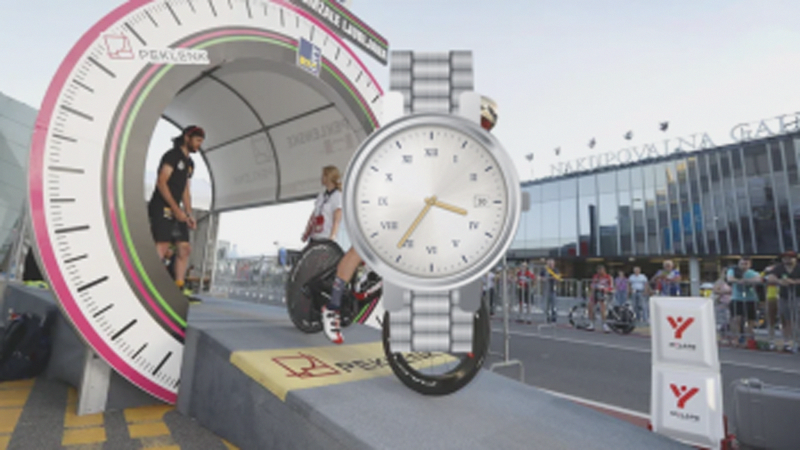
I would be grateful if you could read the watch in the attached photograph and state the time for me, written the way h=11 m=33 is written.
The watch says h=3 m=36
